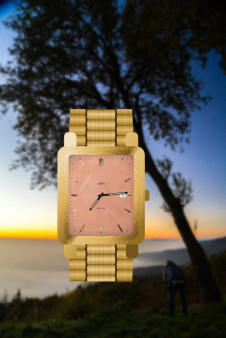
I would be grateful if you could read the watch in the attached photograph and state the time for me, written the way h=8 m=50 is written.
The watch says h=7 m=14
